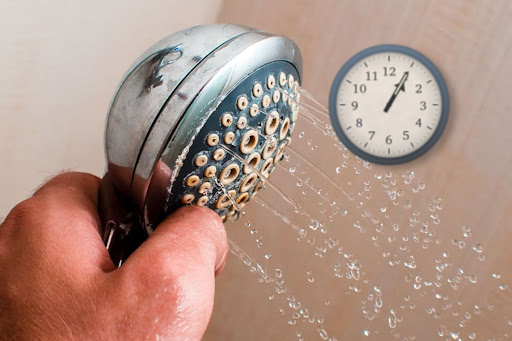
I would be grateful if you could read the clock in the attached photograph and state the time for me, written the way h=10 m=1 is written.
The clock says h=1 m=5
